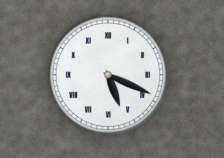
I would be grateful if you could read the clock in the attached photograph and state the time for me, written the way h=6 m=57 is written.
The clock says h=5 m=19
